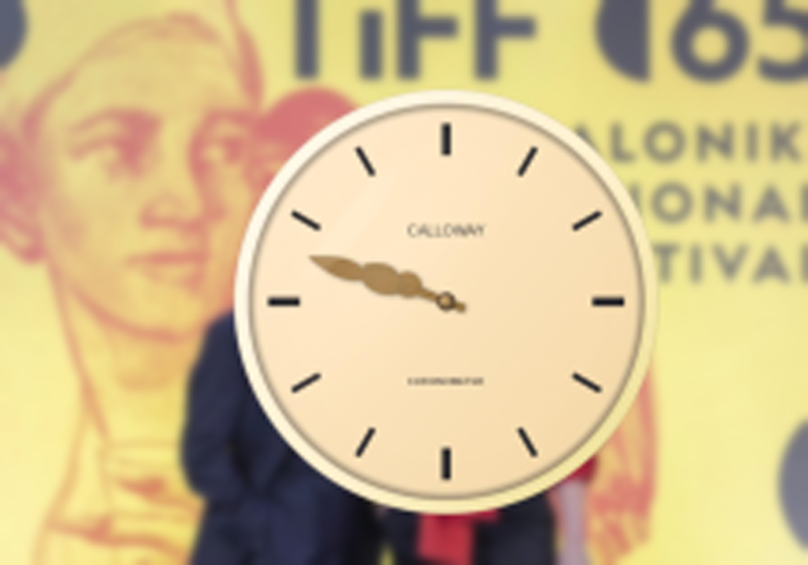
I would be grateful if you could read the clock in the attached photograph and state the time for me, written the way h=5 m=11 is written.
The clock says h=9 m=48
